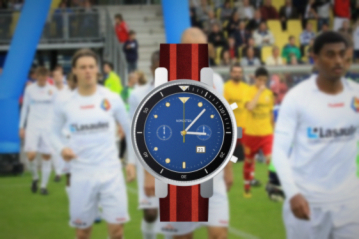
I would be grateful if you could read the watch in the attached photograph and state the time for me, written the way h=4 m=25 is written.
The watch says h=3 m=7
